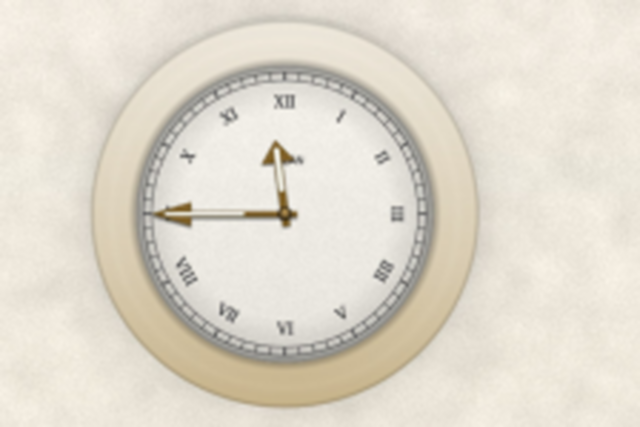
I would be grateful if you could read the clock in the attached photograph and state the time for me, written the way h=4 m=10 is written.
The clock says h=11 m=45
